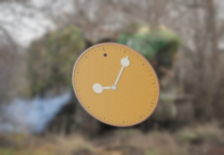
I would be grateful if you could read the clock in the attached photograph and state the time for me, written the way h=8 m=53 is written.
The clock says h=9 m=6
